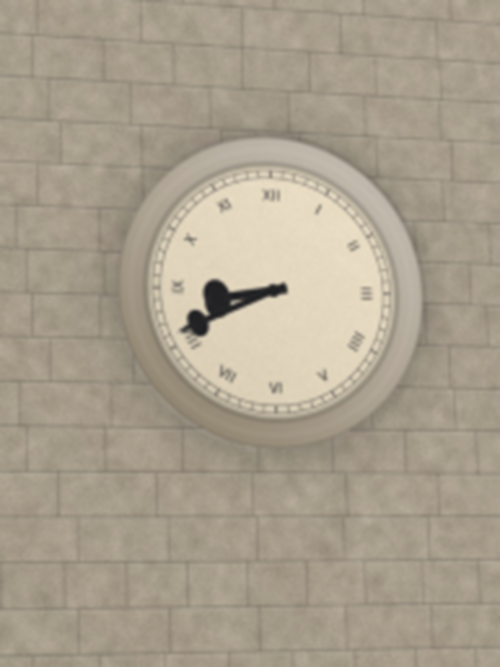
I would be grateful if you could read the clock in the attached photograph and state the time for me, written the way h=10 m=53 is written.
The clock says h=8 m=41
